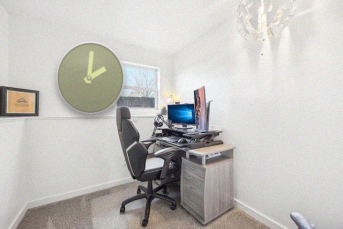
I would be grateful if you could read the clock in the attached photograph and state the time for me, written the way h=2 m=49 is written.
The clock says h=2 m=1
